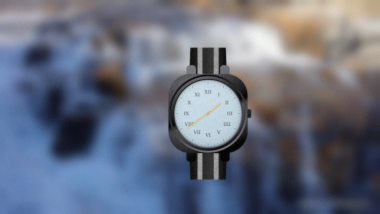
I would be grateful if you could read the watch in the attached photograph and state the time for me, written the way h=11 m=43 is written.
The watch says h=1 m=39
